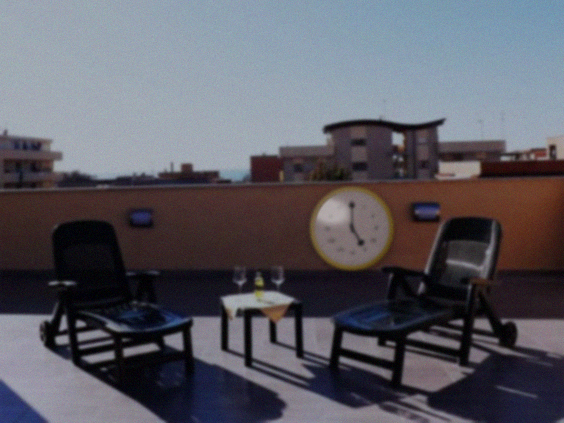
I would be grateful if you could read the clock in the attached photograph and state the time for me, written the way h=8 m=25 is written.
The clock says h=5 m=0
